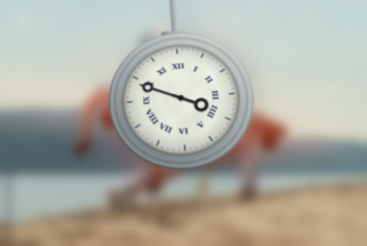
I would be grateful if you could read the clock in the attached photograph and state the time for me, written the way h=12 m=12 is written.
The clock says h=3 m=49
